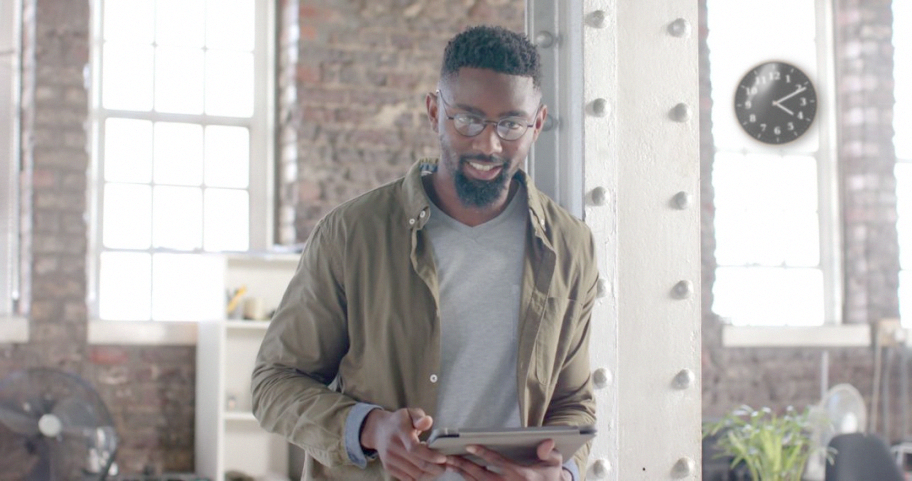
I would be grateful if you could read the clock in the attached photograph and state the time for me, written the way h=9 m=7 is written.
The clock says h=4 m=11
